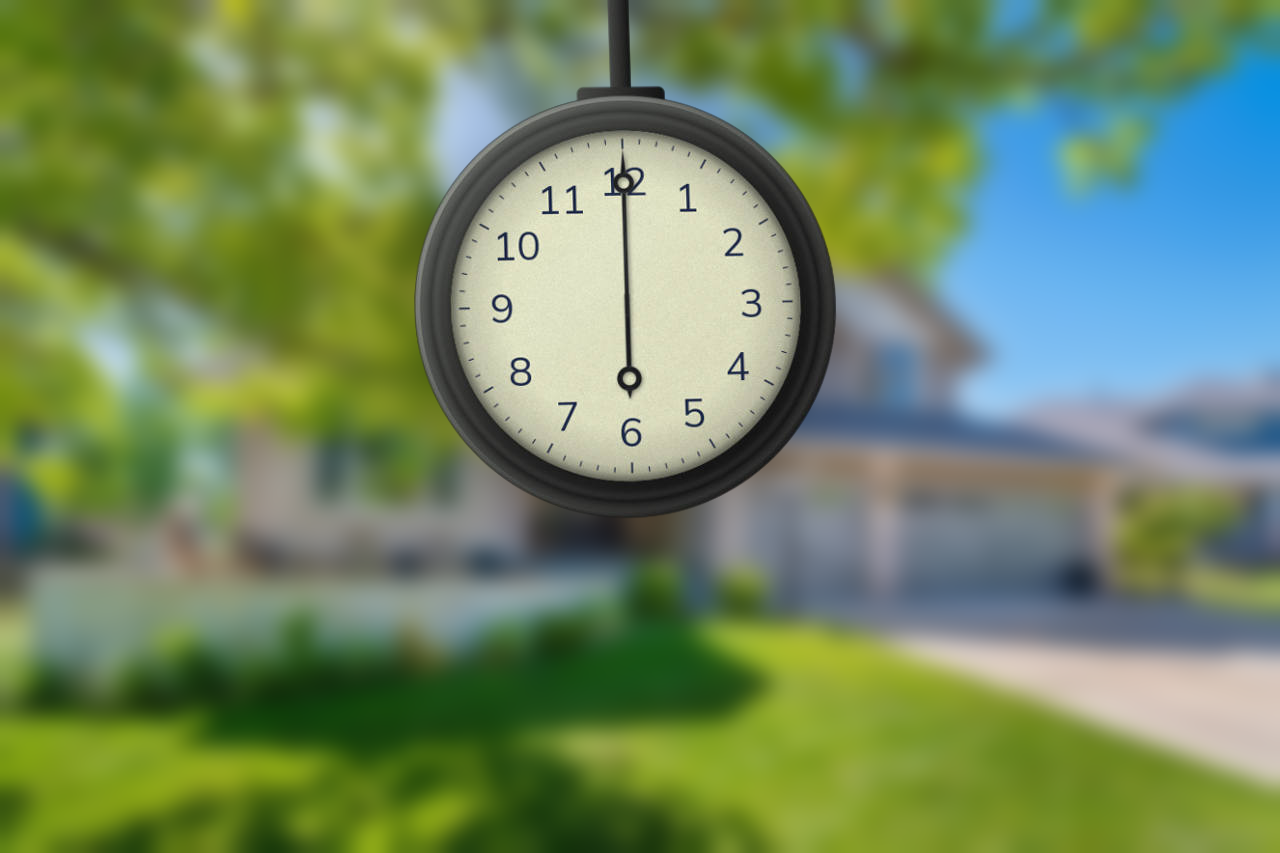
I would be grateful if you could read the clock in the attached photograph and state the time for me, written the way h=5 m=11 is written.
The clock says h=6 m=0
